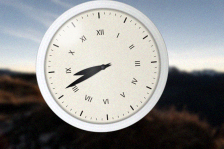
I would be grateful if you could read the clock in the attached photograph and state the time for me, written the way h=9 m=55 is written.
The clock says h=8 m=41
